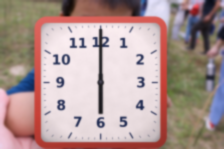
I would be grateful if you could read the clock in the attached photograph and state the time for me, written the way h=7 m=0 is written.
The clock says h=6 m=0
